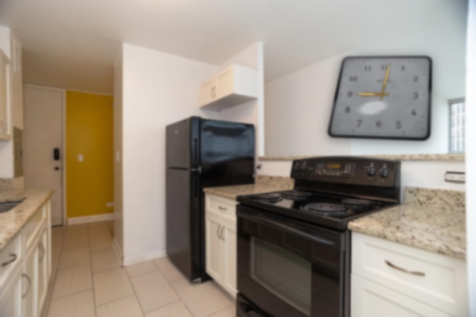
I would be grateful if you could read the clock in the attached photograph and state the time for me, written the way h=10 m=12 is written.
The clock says h=9 m=1
